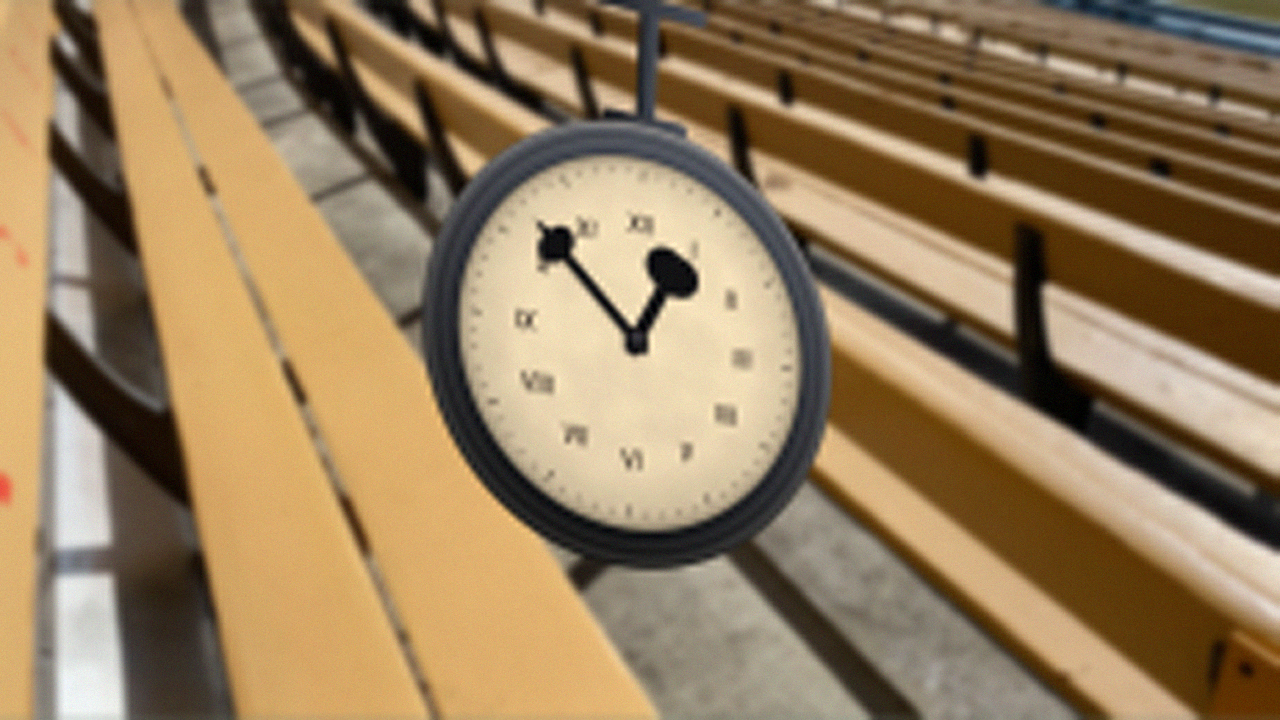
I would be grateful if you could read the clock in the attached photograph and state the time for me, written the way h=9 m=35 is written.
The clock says h=12 m=52
